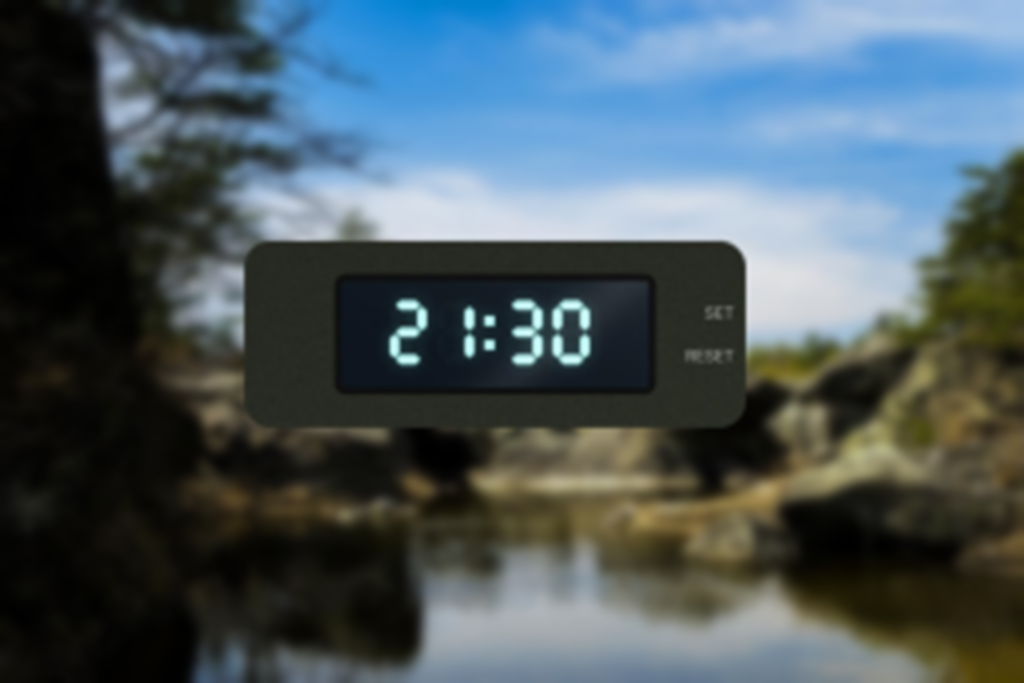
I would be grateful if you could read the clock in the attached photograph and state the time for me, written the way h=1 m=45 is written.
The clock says h=21 m=30
